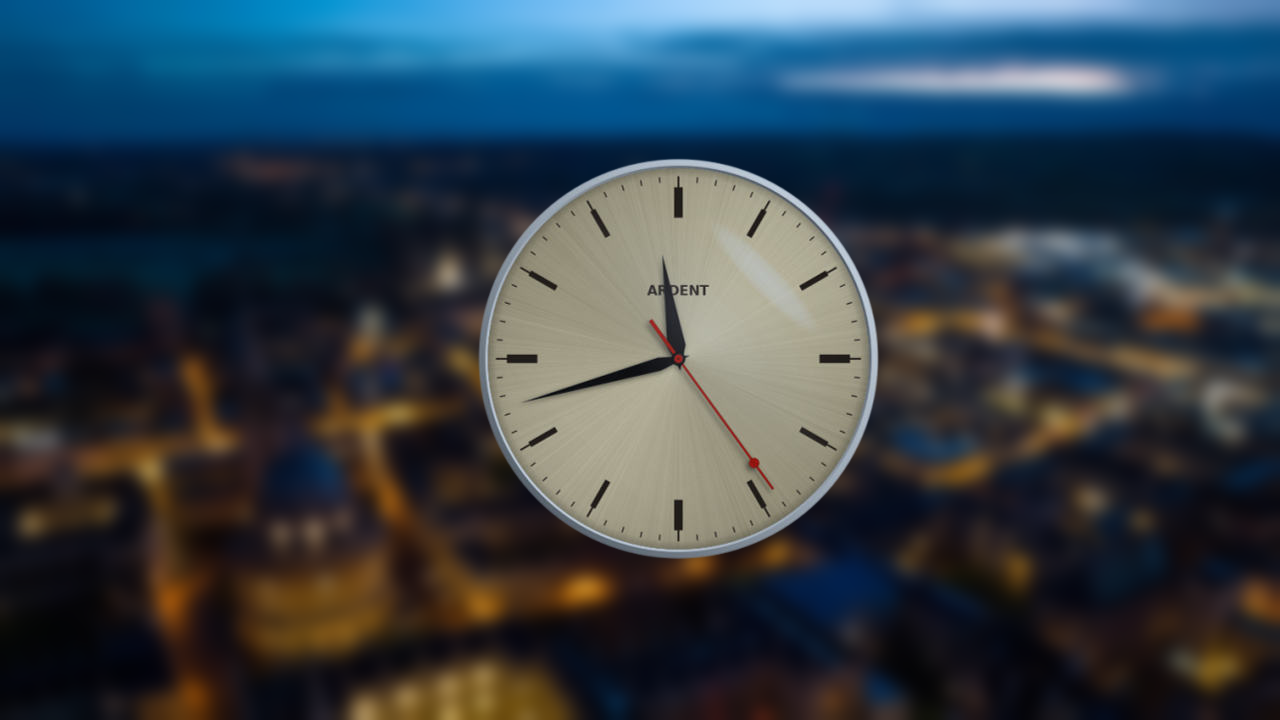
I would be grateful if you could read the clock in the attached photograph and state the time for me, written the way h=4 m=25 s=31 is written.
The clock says h=11 m=42 s=24
